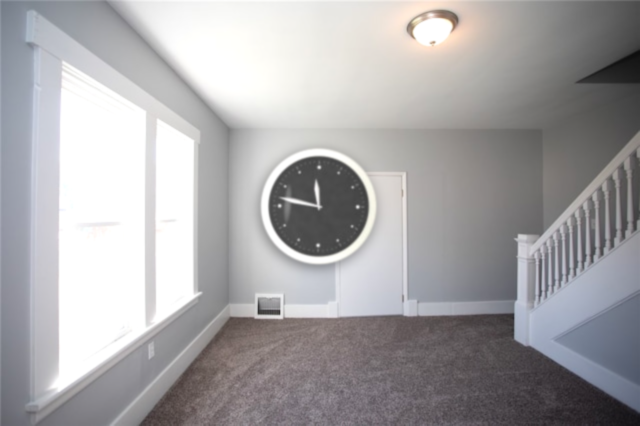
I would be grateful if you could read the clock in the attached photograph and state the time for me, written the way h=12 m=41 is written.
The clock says h=11 m=47
